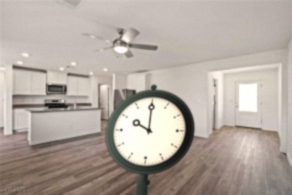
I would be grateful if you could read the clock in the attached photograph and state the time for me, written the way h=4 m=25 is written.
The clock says h=10 m=0
